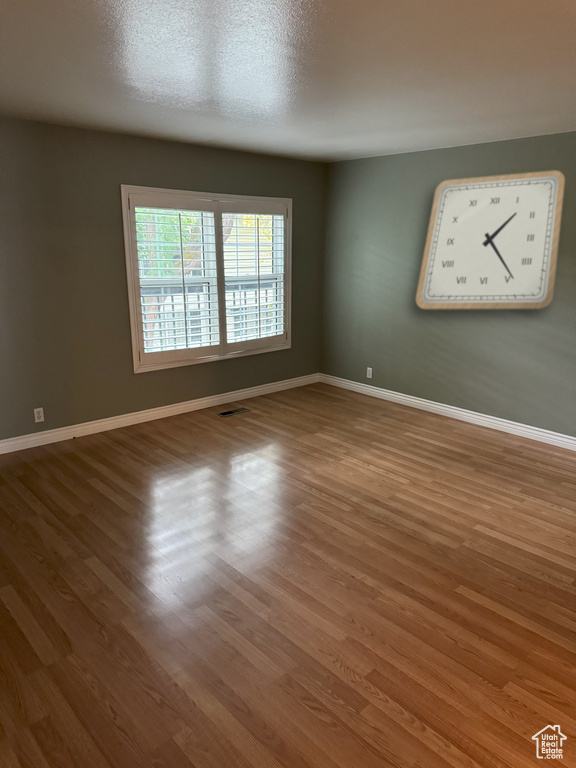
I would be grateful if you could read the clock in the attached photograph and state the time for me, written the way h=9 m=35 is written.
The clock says h=1 m=24
